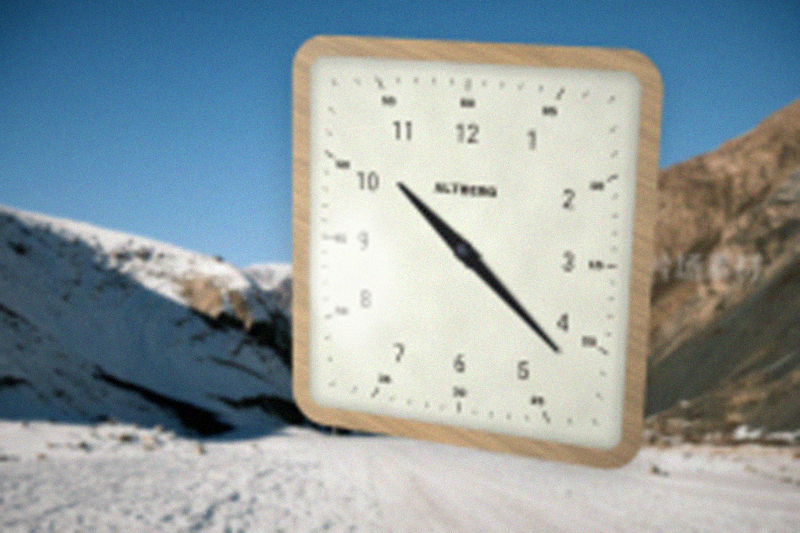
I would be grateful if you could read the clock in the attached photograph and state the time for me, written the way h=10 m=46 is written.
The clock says h=10 m=22
